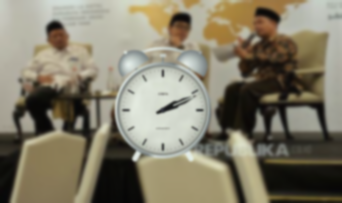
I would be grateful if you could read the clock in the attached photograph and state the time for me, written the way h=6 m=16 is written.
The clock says h=2 m=11
